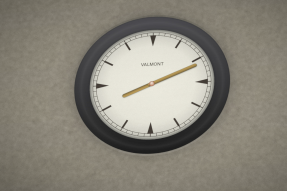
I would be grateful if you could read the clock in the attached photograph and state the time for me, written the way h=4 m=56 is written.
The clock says h=8 m=11
